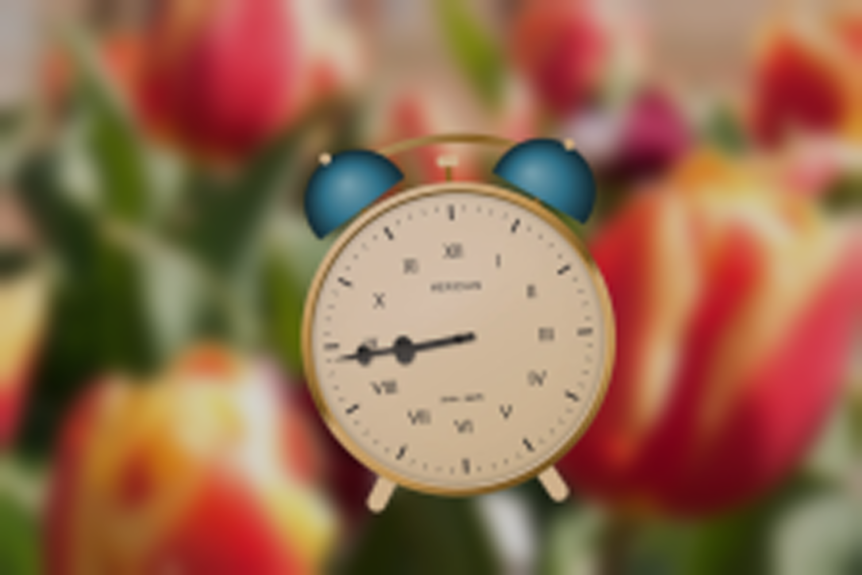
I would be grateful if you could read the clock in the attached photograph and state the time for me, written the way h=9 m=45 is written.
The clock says h=8 m=44
